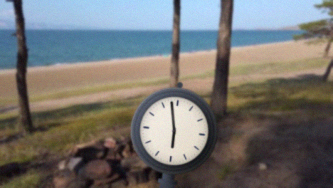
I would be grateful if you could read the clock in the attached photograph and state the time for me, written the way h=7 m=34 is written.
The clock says h=5 m=58
